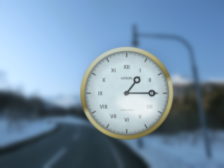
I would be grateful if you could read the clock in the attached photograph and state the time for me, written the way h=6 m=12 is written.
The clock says h=1 m=15
